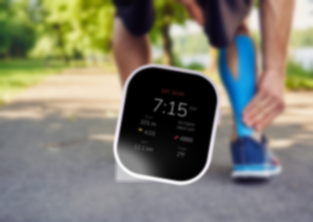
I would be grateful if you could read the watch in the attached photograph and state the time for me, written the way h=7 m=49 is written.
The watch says h=7 m=15
